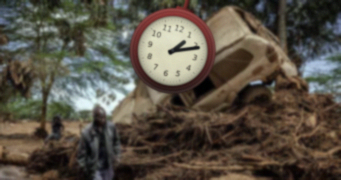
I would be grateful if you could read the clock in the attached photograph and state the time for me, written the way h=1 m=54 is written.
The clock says h=1 m=11
